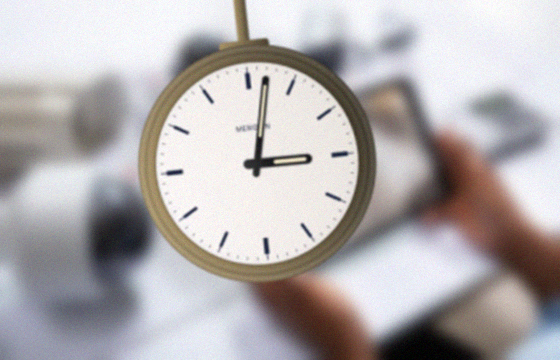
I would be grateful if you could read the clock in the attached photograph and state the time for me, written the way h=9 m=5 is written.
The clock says h=3 m=2
